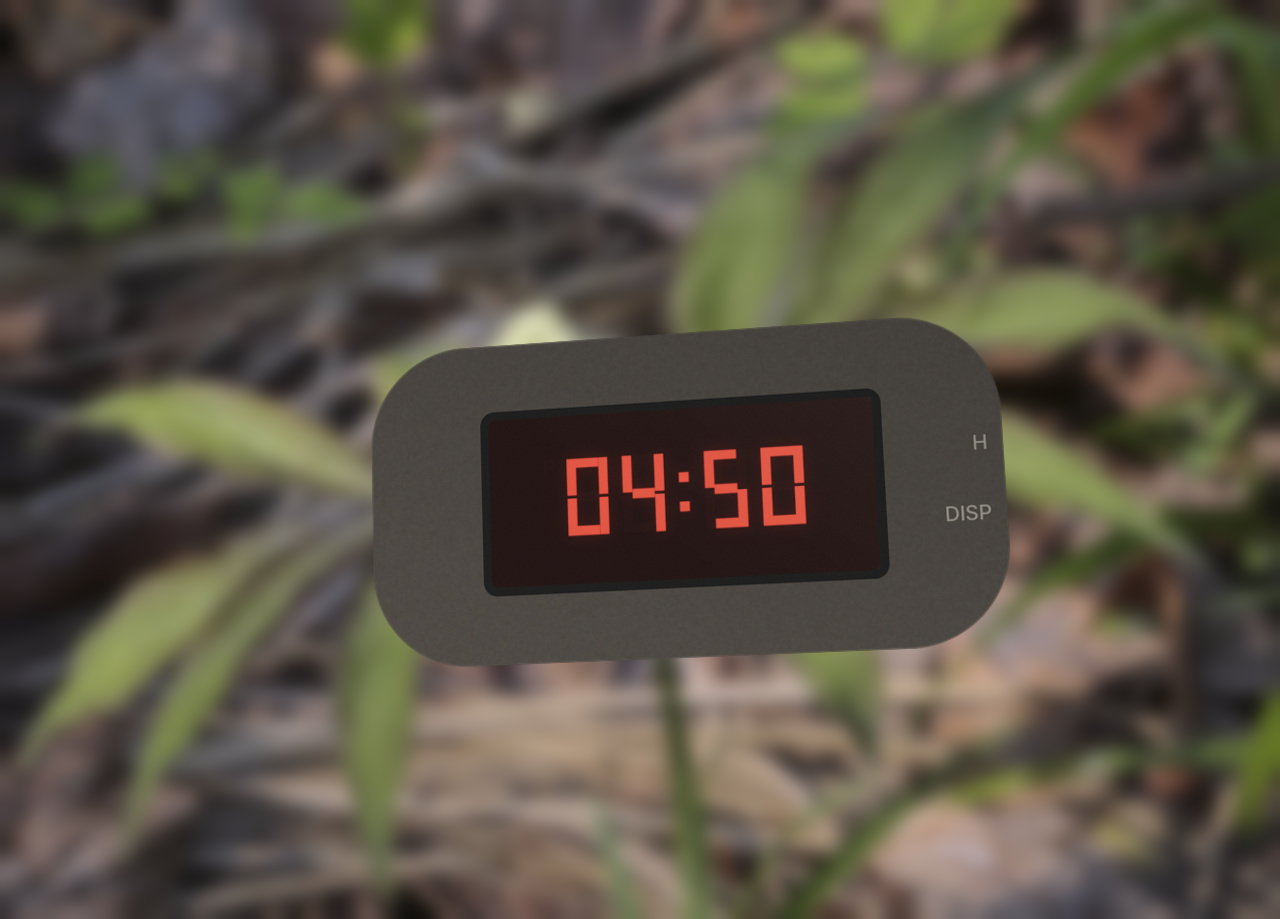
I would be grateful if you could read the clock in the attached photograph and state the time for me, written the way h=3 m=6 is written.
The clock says h=4 m=50
